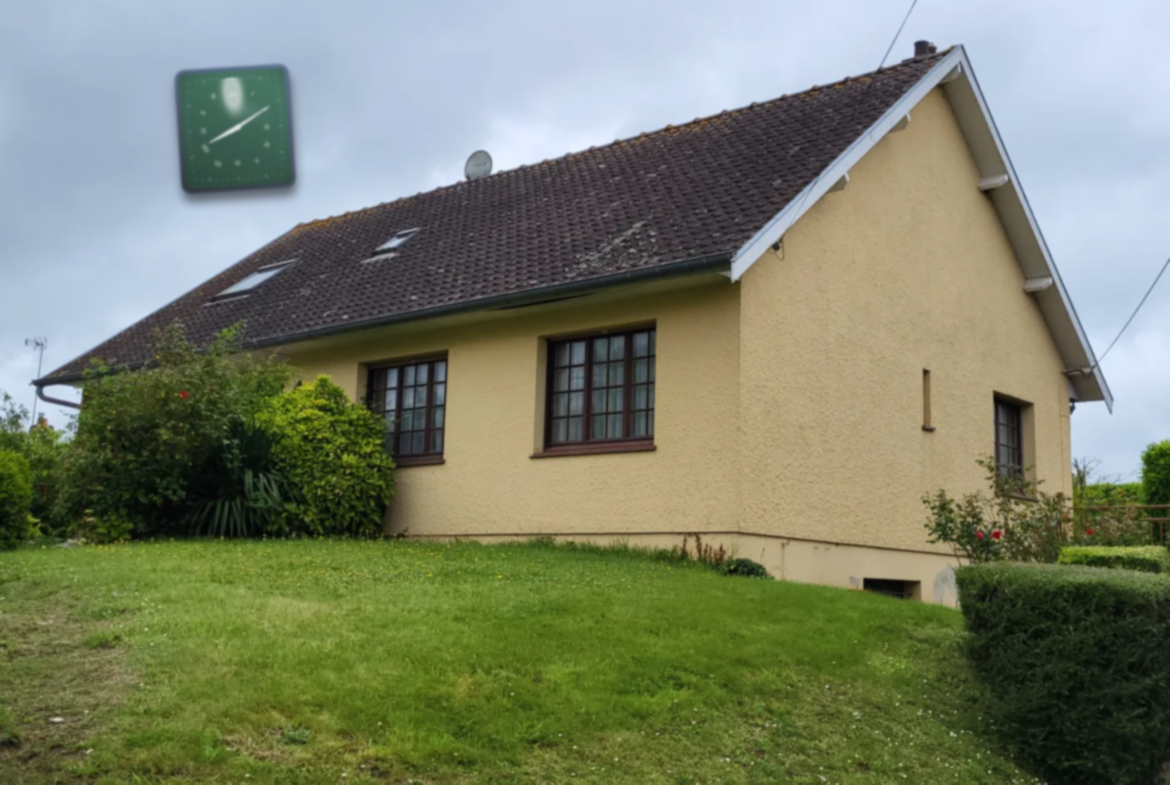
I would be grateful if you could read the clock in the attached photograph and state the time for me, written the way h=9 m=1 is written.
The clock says h=8 m=10
